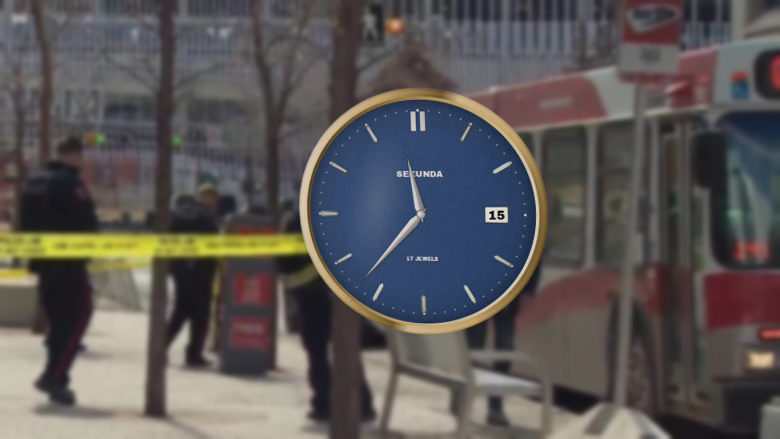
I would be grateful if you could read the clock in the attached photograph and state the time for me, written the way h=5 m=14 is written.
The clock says h=11 m=37
